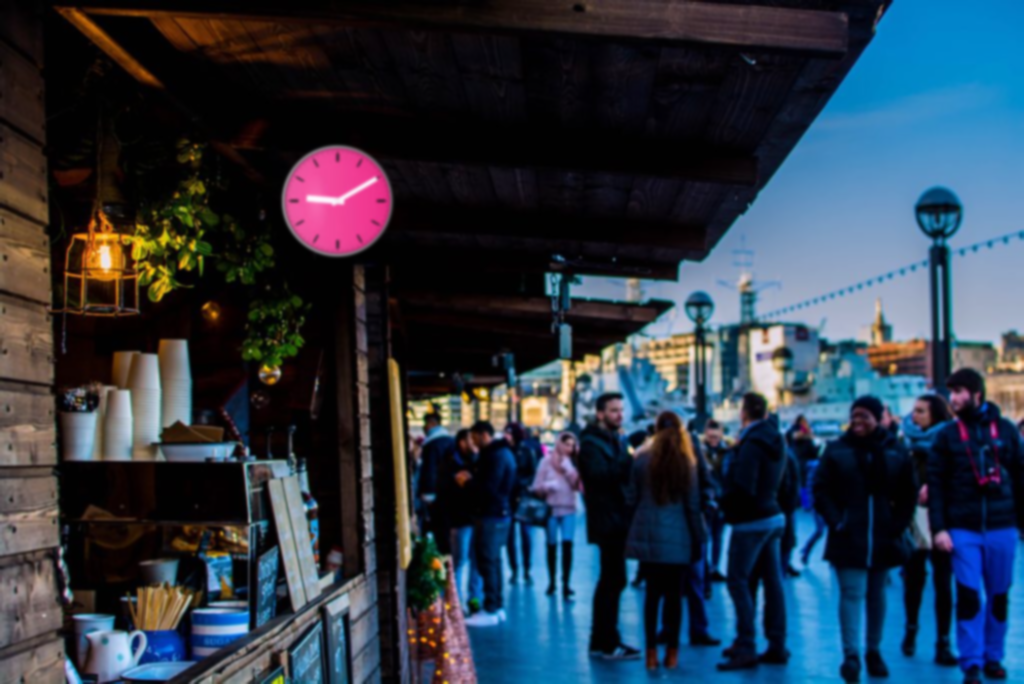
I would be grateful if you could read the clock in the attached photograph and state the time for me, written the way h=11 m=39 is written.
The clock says h=9 m=10
